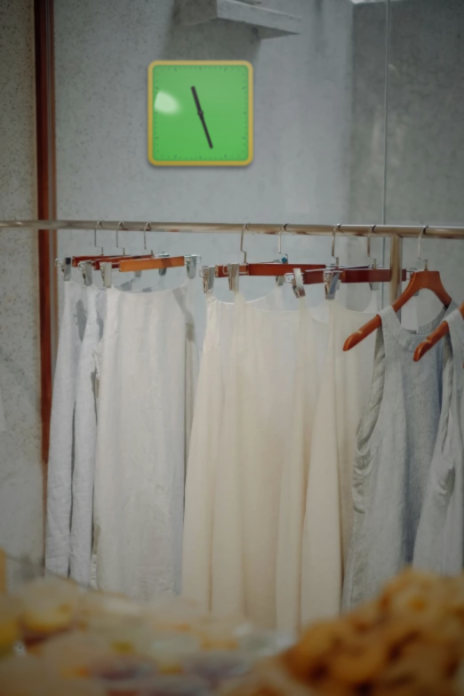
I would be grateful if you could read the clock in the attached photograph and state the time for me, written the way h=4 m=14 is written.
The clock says h=11 m=27
